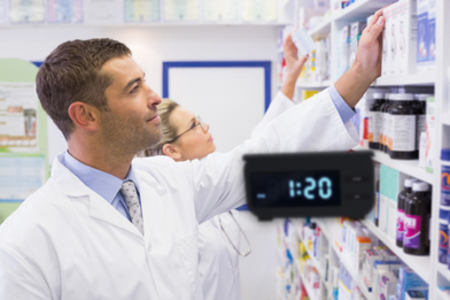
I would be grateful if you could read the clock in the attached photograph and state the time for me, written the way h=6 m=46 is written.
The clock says h=1 m=20
